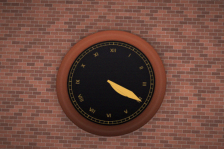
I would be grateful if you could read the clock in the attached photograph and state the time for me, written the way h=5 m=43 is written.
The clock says h=4 m=20
